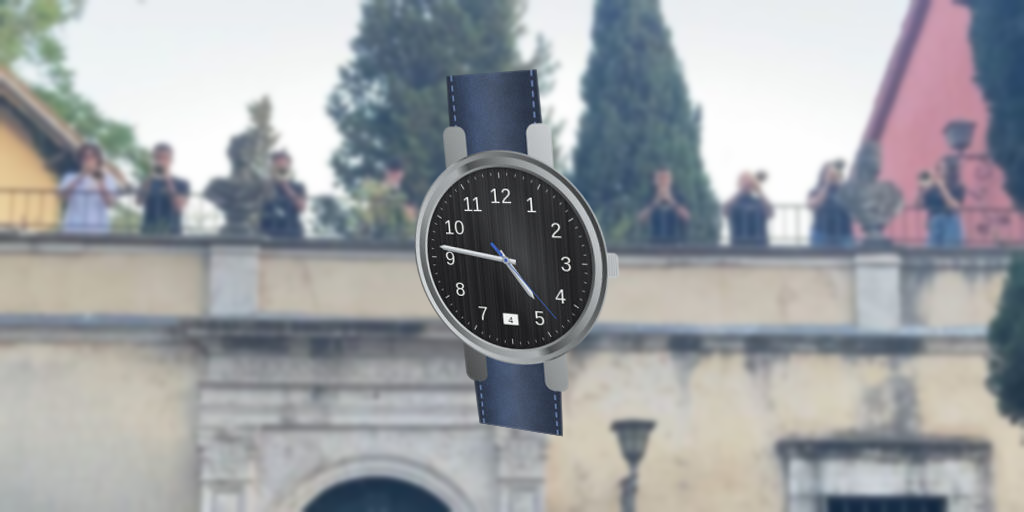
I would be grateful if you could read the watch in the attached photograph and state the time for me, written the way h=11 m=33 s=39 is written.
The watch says h=4 m=46 s=23
